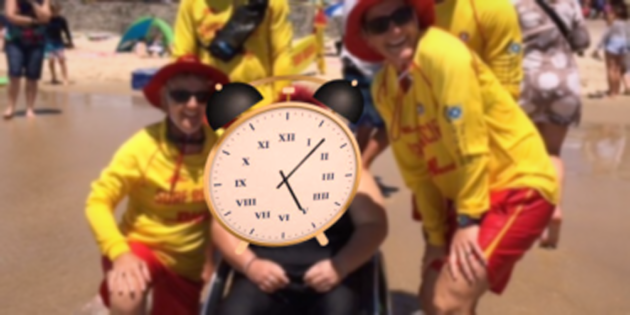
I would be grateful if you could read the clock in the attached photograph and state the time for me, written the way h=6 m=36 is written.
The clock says h=5 m=7
